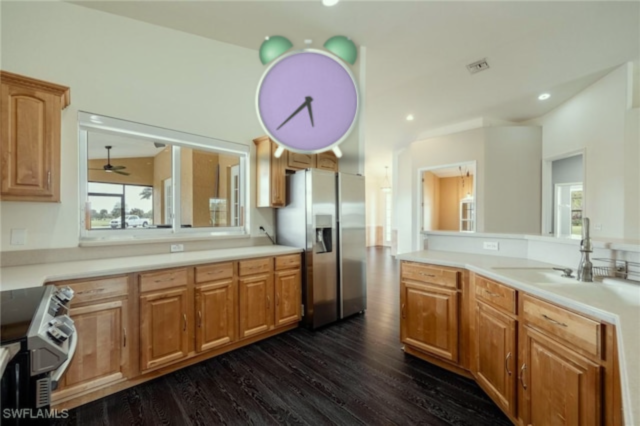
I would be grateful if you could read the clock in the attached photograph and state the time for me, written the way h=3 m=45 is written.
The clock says h=5 m=38
